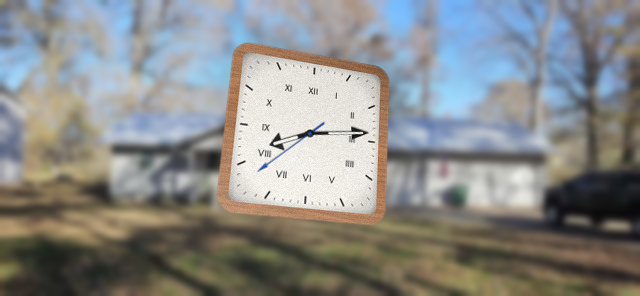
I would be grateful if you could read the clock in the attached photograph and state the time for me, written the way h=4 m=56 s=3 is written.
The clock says h=8 m=13 s=38
